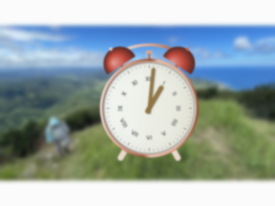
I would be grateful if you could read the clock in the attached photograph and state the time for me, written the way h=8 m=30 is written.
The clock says h=1 m=1
